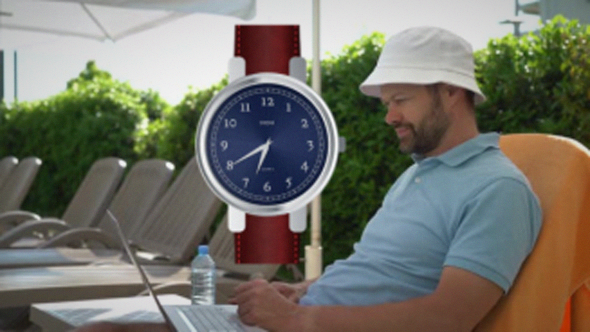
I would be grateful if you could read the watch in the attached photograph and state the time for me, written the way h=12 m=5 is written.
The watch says h=6 m=40
